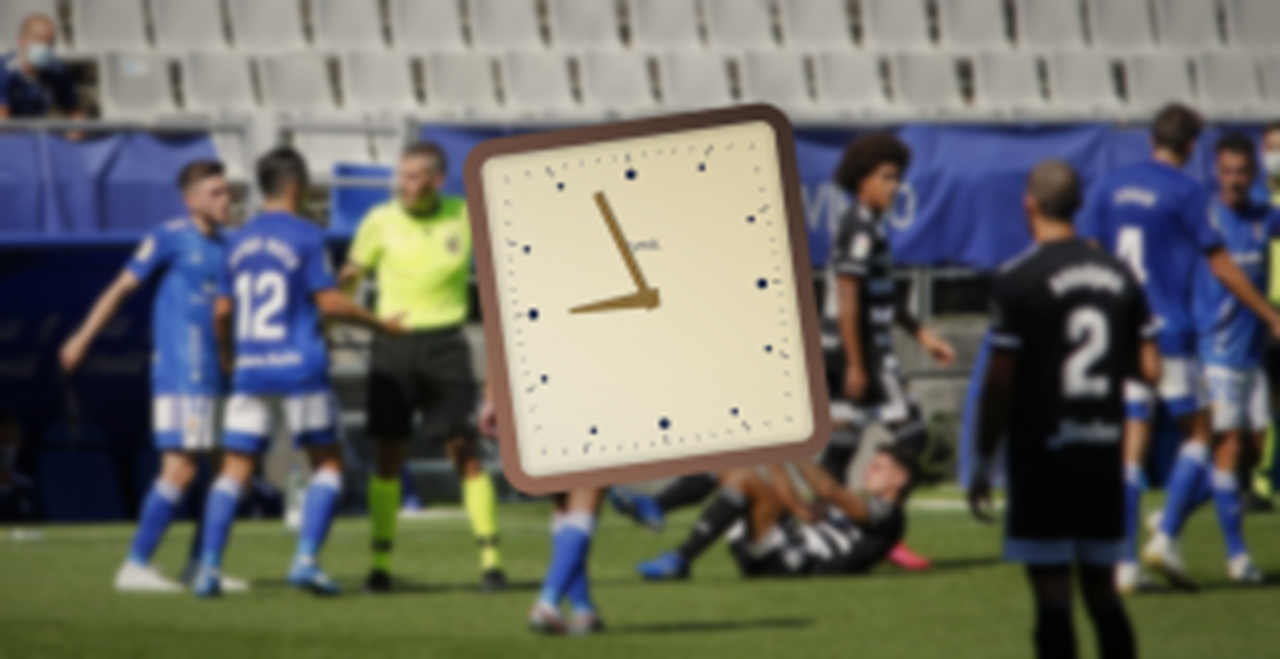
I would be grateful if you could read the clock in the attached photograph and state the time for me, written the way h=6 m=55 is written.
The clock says h=8 m=57
